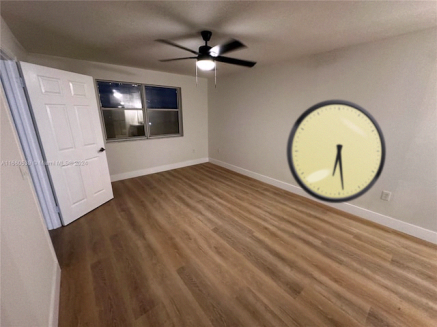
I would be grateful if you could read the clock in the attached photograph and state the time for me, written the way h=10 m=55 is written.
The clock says h=6 m=29
